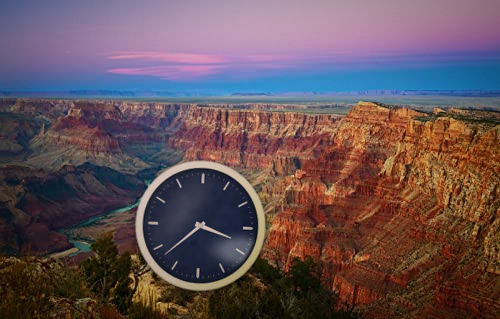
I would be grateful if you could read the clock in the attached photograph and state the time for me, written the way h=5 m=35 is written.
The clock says h=3 m=38
